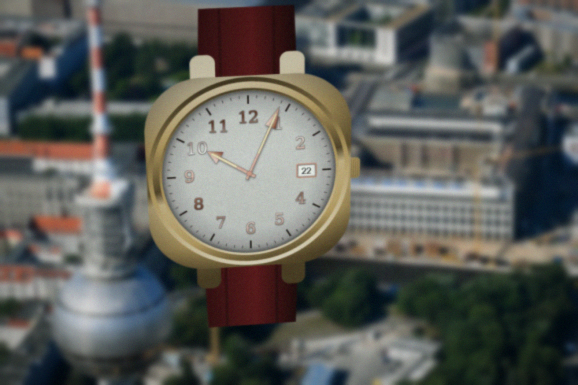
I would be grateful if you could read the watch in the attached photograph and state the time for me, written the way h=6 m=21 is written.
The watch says h=10 m=4
